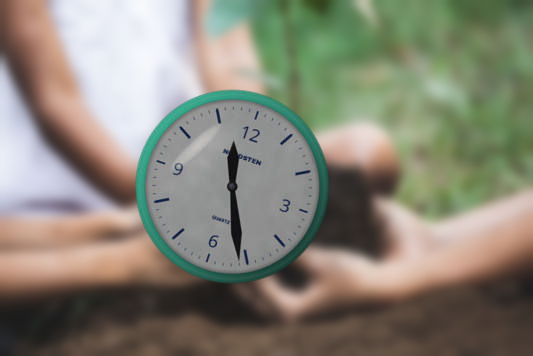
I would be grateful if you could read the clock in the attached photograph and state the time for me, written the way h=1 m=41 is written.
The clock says h=11 m=26
